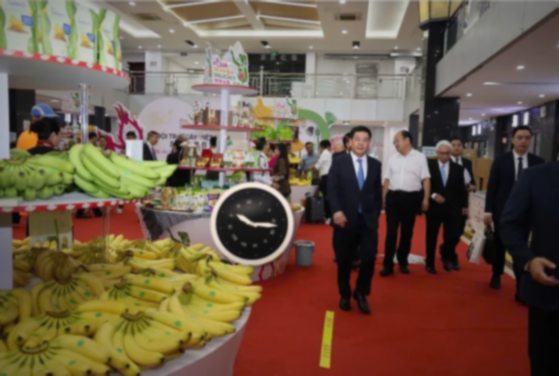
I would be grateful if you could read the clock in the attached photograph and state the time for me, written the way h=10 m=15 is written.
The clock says h=10 m=17
